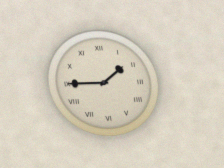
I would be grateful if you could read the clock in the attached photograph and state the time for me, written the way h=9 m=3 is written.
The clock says h=1 m=45
